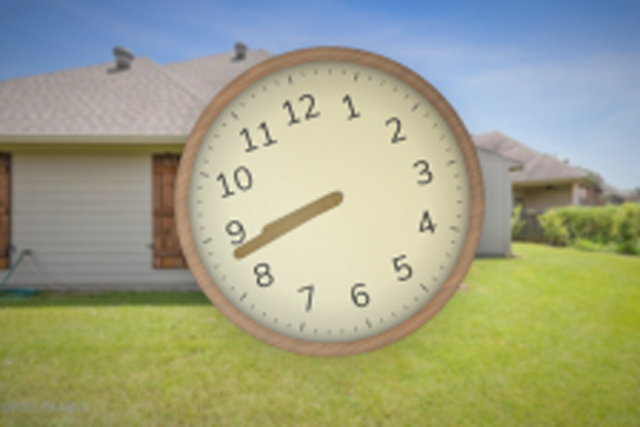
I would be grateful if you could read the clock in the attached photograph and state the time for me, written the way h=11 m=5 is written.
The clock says h=8 m=43
